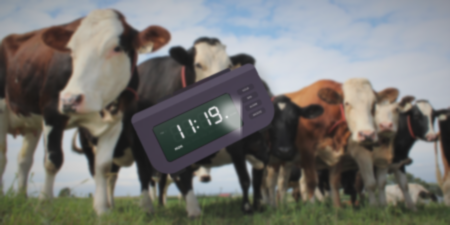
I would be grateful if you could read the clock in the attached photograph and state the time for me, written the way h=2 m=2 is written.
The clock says h=11 m=19
